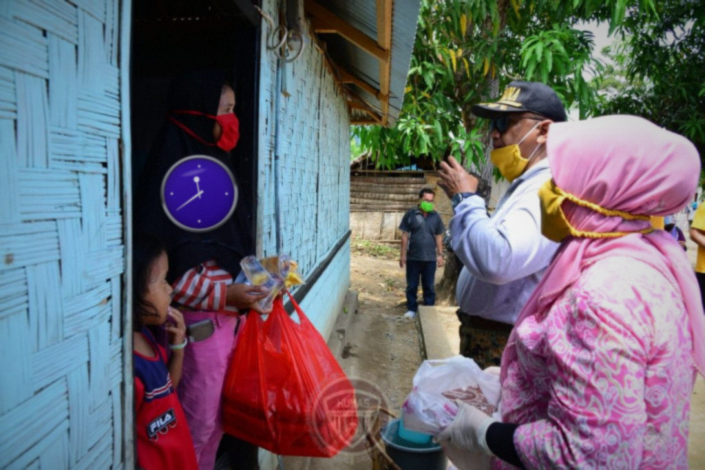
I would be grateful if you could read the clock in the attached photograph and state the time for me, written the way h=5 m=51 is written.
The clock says h=11 m=39
